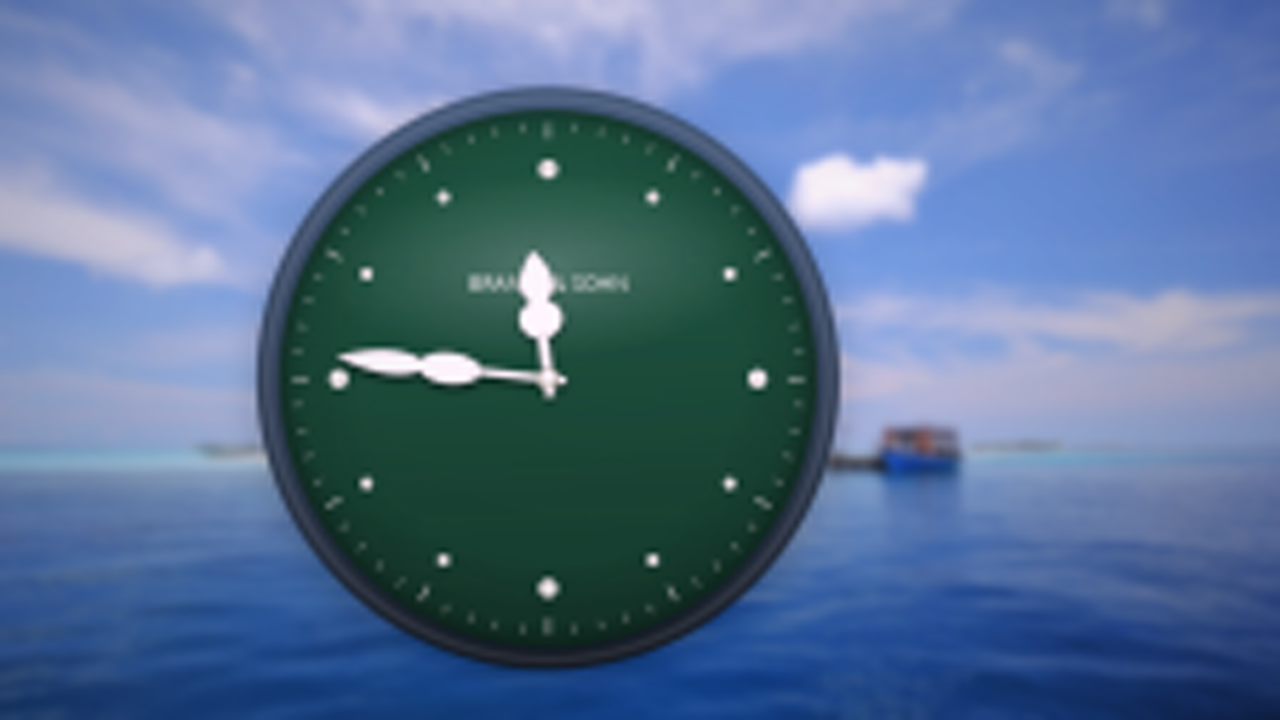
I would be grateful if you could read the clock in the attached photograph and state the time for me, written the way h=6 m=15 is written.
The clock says h=11 m=46
